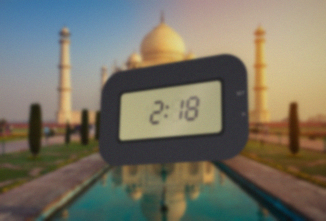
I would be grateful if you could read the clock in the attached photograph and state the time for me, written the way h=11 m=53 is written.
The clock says h=2 m=18
